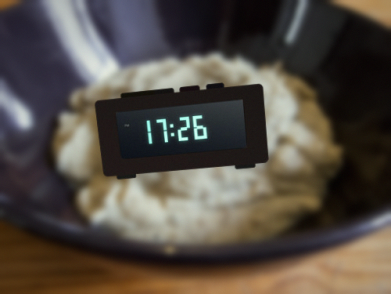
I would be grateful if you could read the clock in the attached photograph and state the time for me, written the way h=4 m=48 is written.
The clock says h=17 m=26
